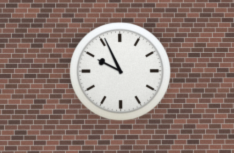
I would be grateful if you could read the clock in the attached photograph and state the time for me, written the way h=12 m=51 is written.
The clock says h=9 m=56
